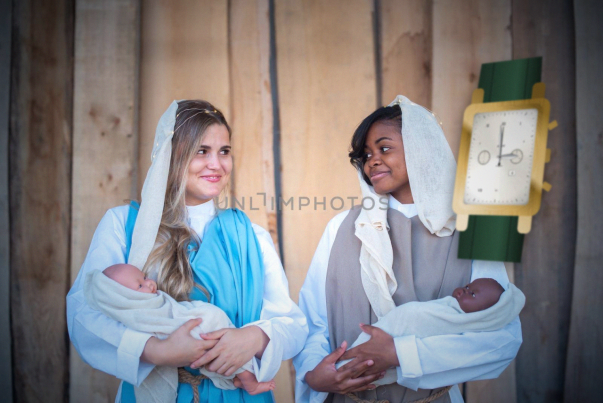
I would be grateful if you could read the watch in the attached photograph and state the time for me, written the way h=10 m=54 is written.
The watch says h=2 m=59
